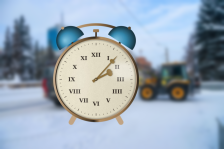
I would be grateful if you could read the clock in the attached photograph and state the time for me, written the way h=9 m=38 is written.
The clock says h=2 m=7
